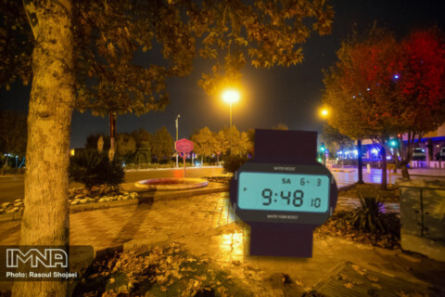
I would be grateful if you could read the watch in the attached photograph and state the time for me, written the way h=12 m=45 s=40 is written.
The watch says h=9 m=48 s=10
